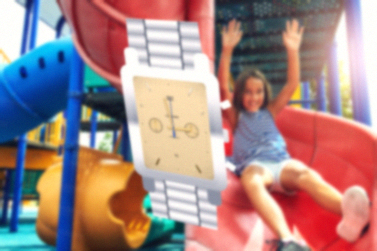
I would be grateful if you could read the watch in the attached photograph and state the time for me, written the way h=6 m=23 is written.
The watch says h=2 m=58
